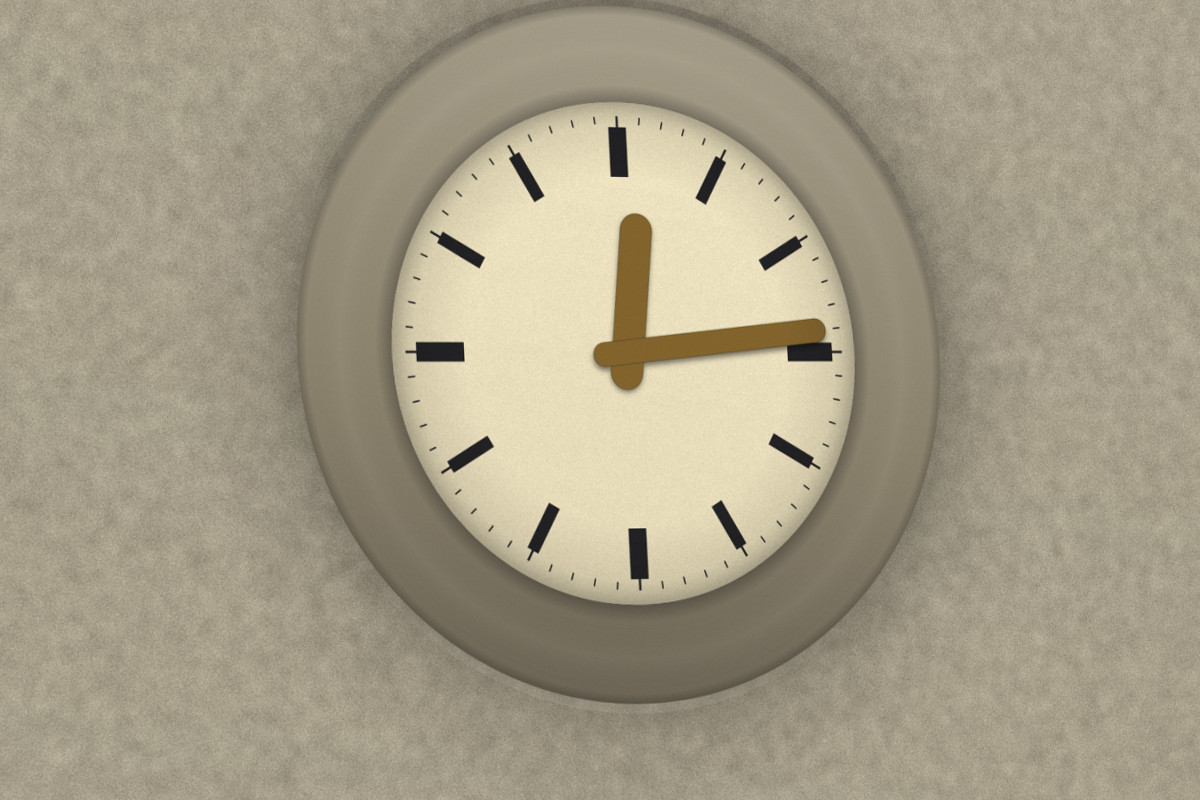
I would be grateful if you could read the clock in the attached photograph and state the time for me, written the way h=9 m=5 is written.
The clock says h=12 m=14
